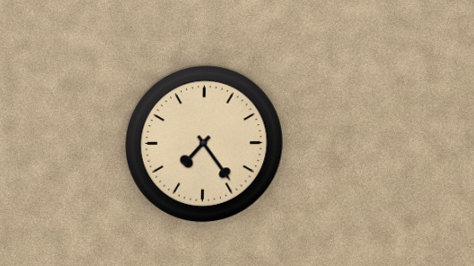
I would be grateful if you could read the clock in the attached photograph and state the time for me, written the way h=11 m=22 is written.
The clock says h=7 m=24
